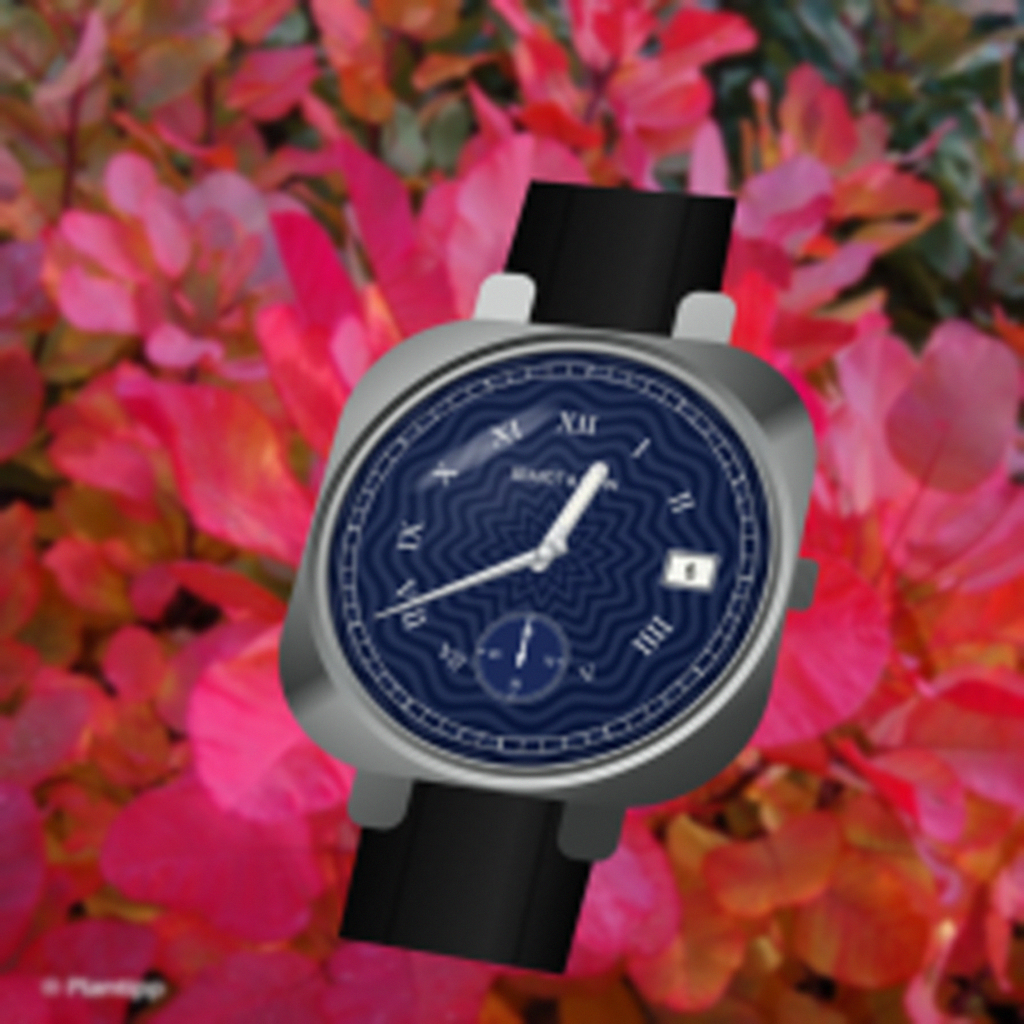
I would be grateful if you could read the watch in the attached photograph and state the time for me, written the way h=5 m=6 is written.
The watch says h=12 m=40
